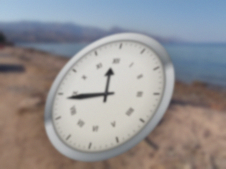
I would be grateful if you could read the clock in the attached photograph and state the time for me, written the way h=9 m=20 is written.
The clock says h=11 m=44
